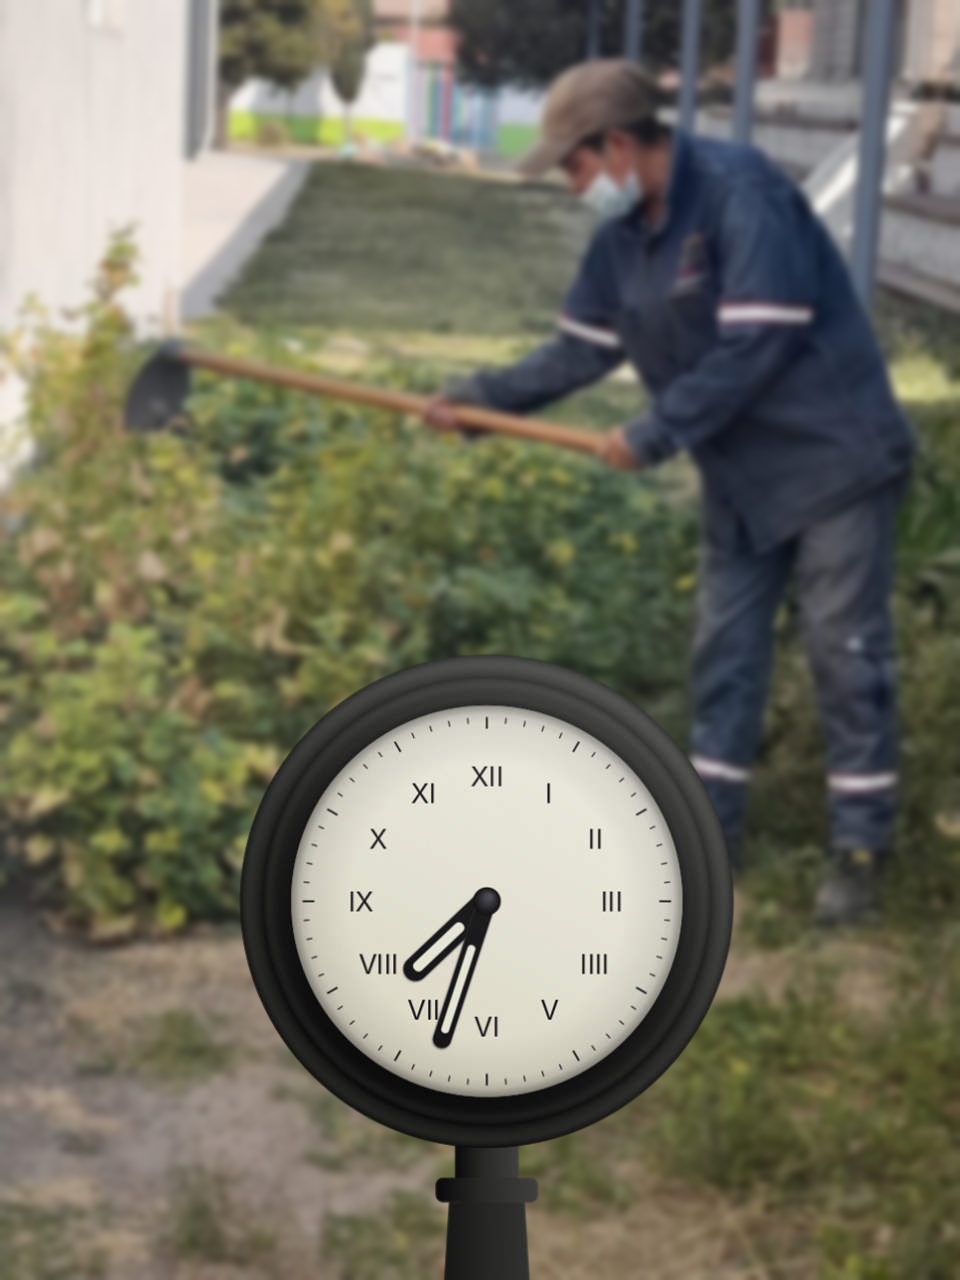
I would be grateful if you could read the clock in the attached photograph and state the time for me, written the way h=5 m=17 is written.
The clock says h=7 m=33
